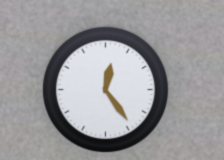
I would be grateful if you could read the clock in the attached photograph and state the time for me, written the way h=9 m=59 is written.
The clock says h=12 m=24
